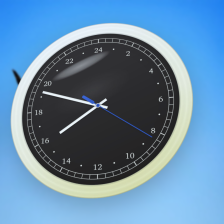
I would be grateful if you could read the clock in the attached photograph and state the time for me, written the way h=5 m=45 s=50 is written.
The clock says h=15 m=48 s=21
